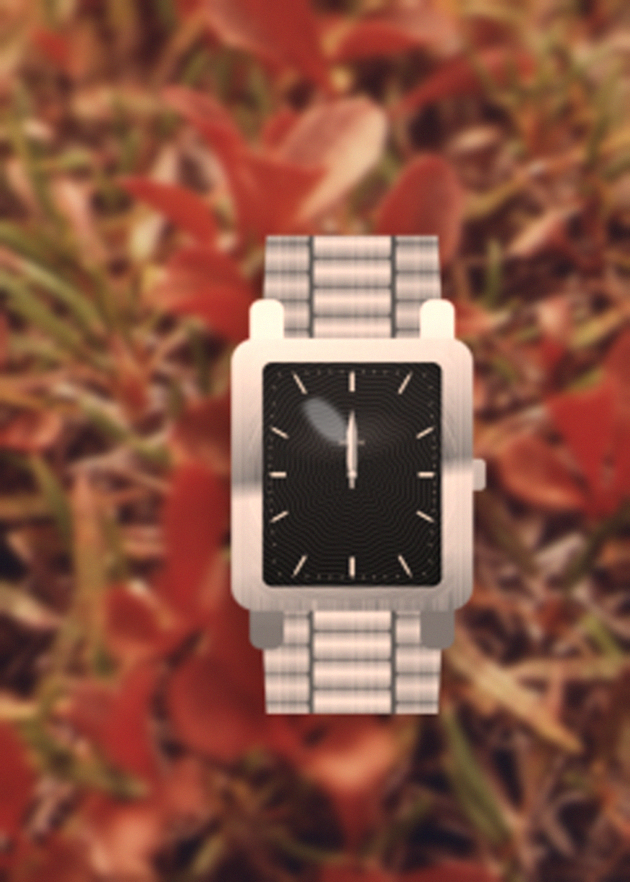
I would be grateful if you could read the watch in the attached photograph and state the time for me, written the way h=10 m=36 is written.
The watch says h=12 m=0
